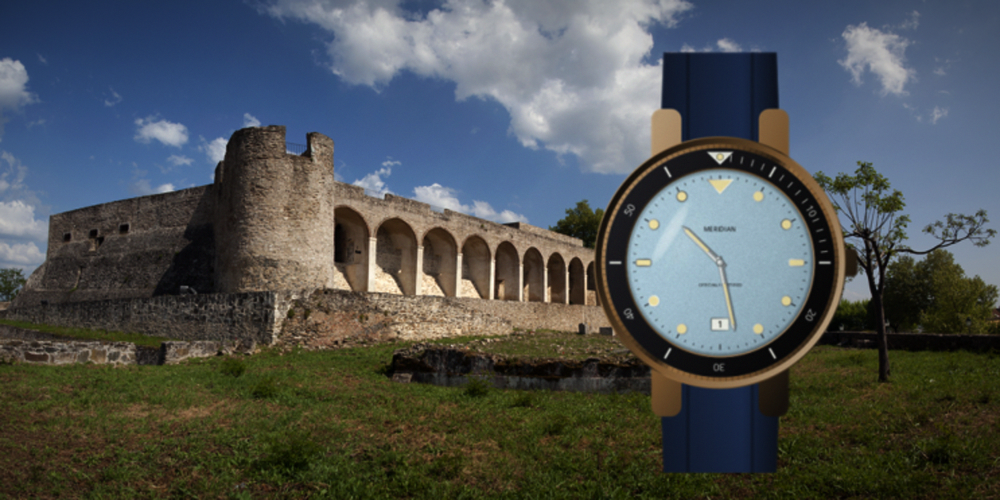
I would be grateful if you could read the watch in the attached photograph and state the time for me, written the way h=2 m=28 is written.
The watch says h=10 m=28
